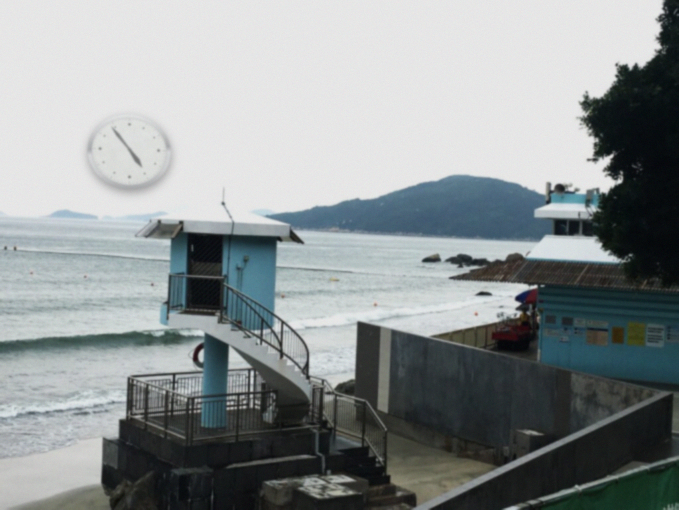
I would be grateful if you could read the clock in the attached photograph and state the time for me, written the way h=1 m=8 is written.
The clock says h=4 m=54
